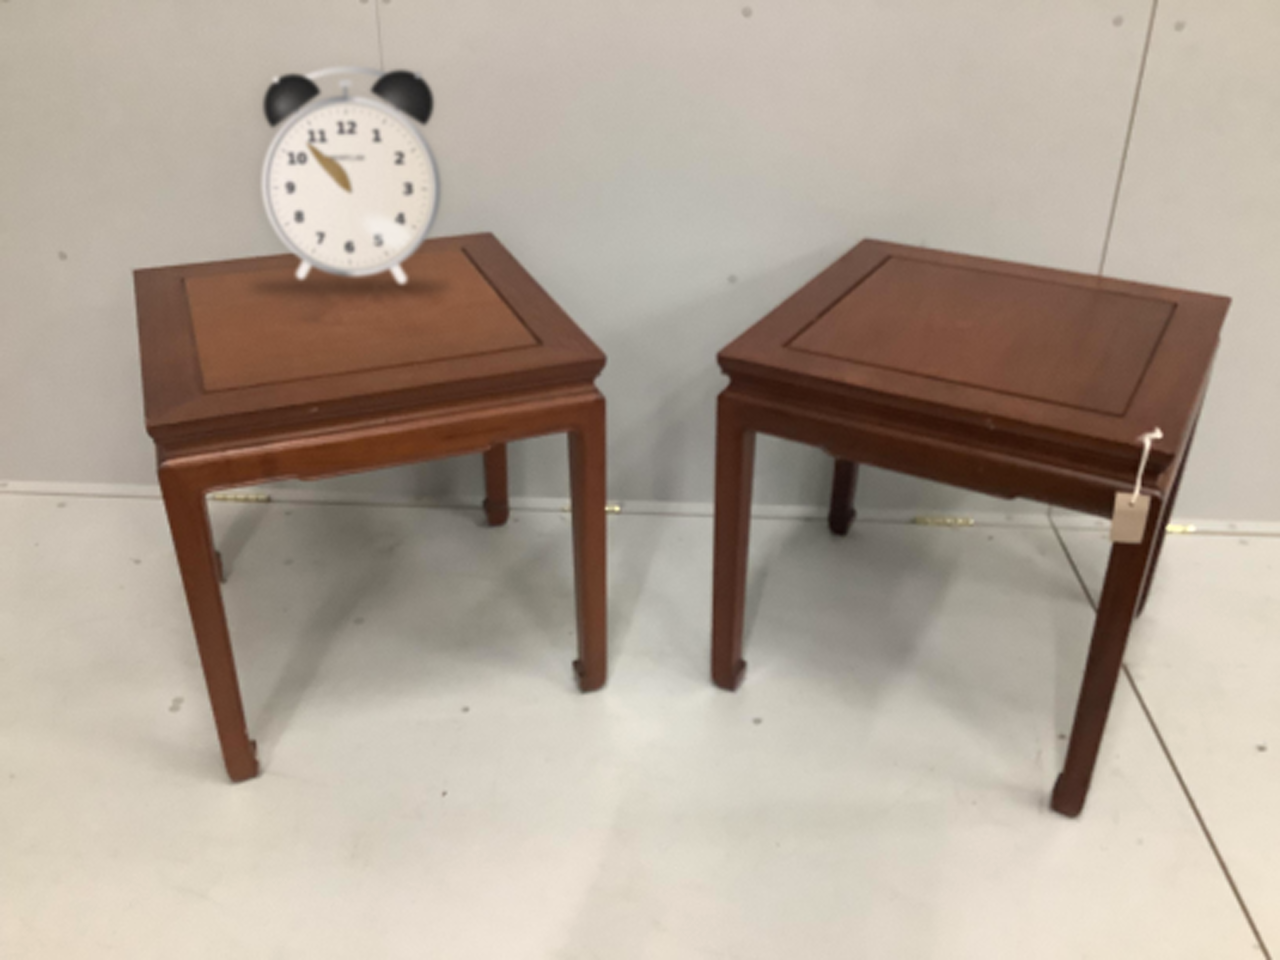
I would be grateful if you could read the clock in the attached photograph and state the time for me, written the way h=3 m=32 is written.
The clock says h=10 m=53
